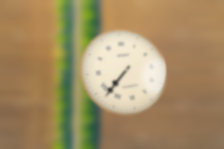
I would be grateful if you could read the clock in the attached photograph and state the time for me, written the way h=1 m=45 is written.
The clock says h=7 m=38
